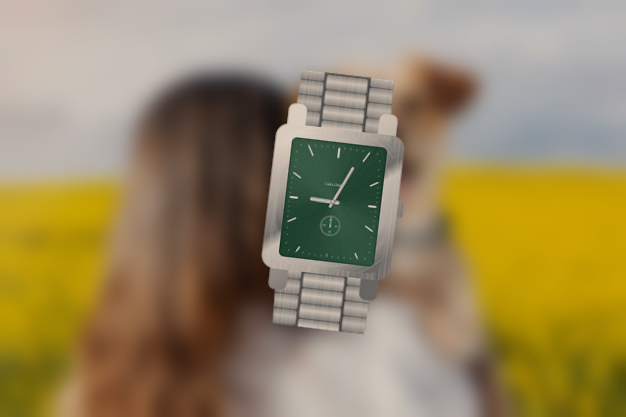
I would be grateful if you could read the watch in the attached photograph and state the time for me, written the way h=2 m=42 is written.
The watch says h=9 m=4
